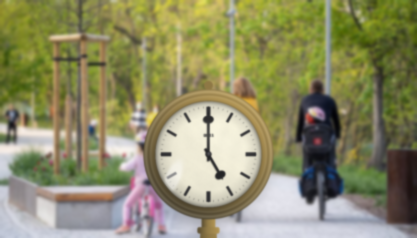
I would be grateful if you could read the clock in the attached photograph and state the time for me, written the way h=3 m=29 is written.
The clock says h=5 m=0
